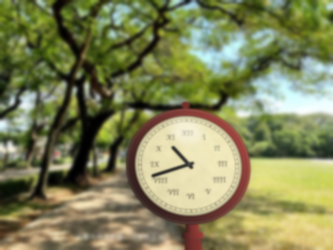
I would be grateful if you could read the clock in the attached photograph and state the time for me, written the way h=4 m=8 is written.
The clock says h=10 m=42
